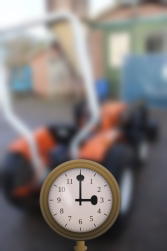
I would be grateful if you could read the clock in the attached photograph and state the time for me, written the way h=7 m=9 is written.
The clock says h=3 m=0
